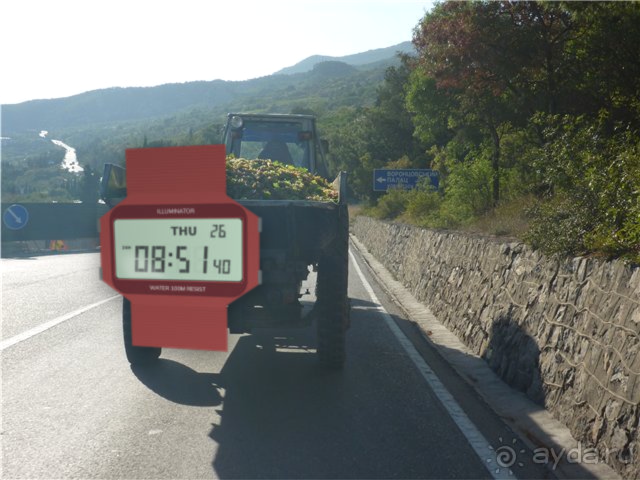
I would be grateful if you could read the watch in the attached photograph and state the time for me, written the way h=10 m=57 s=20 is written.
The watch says h=8 m=51 s=40
